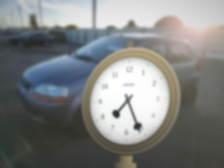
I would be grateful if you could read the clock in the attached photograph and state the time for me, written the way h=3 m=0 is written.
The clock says h=7 m=26
